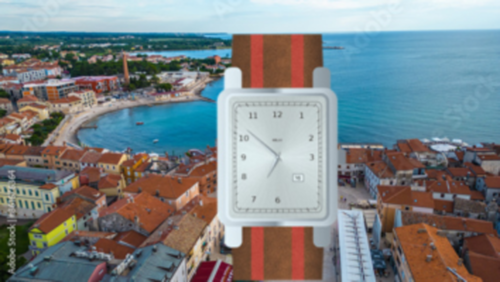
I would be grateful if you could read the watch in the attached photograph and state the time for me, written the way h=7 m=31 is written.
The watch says h=6 m=52
